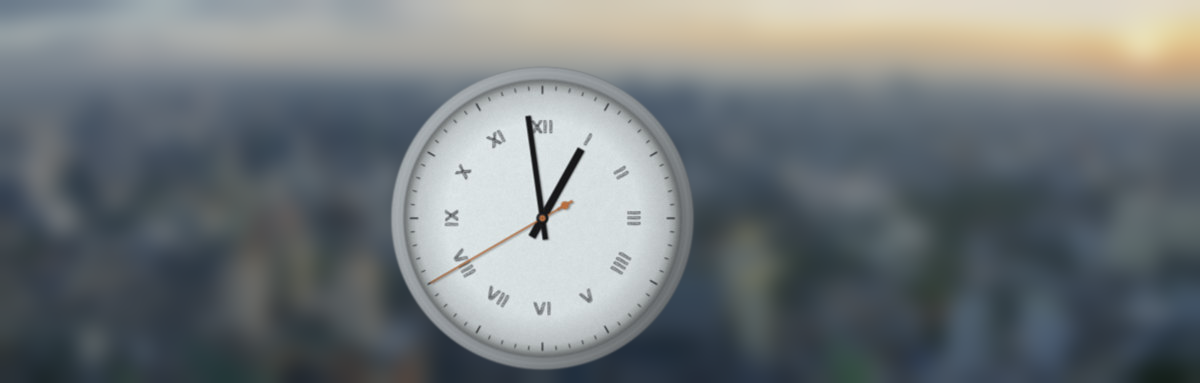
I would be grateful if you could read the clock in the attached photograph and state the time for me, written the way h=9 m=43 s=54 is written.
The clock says h=12 m=58 s=40
